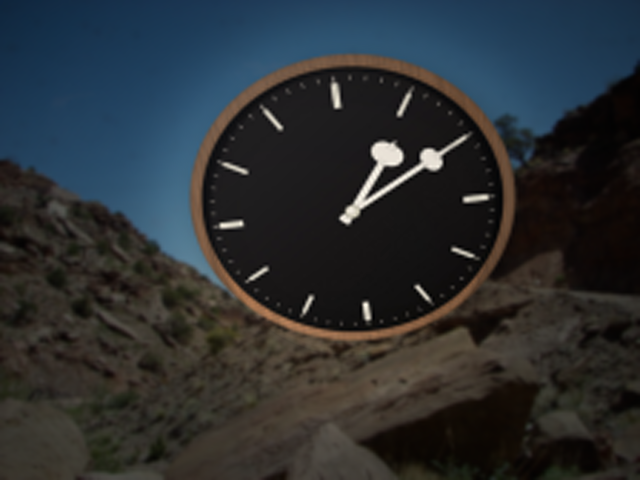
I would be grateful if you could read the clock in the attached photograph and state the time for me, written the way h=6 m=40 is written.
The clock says h=1 m=10
